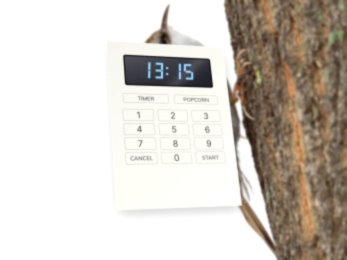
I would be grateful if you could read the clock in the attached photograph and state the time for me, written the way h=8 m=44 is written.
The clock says h=13 m=15
